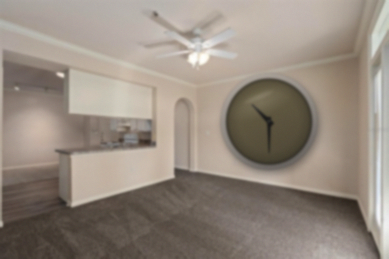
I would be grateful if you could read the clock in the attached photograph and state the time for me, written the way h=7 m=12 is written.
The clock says h=10 m=30
